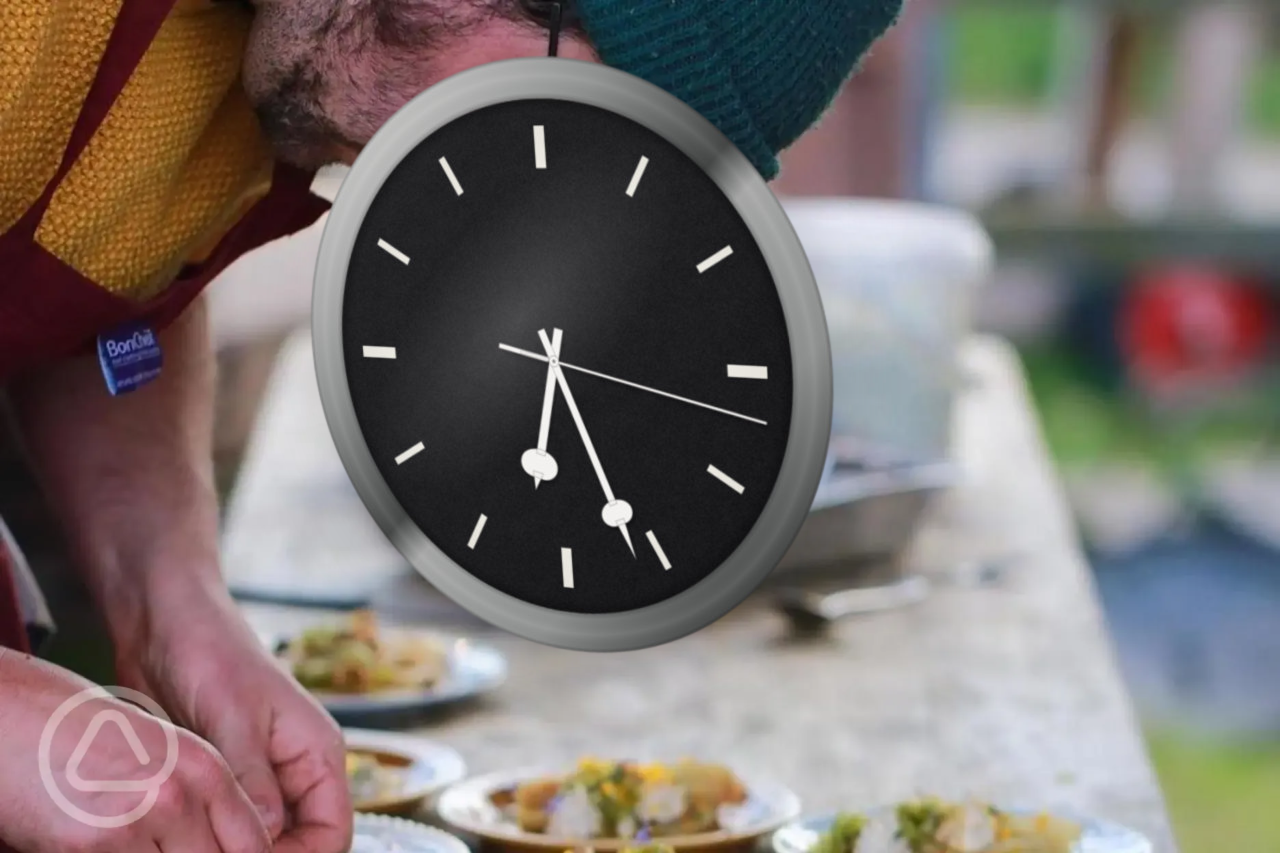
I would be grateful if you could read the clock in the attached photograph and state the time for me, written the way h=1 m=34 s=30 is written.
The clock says h=6 m=26 s=17
